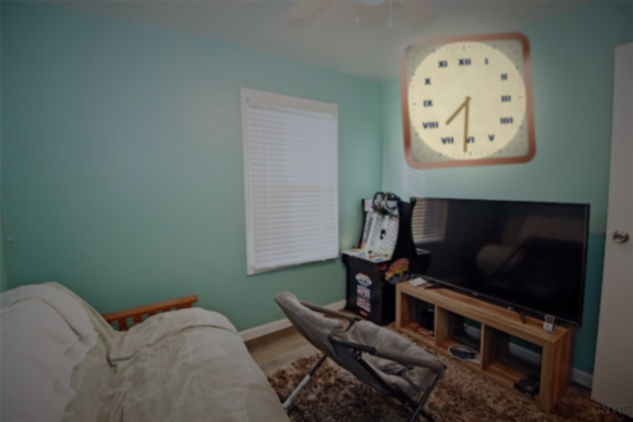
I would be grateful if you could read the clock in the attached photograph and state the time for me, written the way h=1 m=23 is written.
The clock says h=7 m=31
